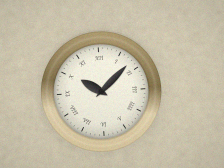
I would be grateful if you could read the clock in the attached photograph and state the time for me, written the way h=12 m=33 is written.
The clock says h=10 m=8
